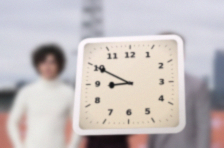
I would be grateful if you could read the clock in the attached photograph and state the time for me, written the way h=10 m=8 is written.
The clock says h=8 m=50
